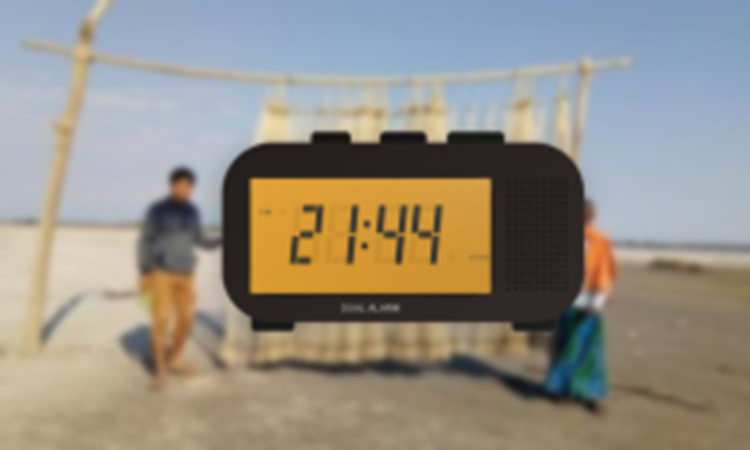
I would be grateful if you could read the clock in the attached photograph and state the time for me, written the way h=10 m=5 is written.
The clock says h=21 m=44
